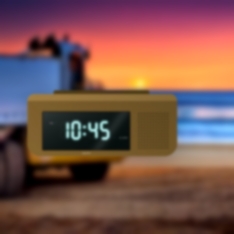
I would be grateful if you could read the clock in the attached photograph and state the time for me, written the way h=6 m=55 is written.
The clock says h=10 m=45
